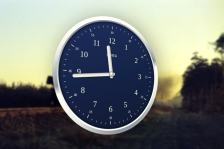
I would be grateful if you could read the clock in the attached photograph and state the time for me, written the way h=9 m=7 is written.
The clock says h=11 m=44
